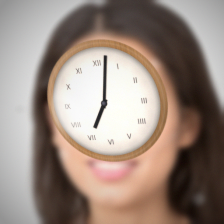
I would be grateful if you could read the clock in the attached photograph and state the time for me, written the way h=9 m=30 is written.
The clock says h=7 m=2
